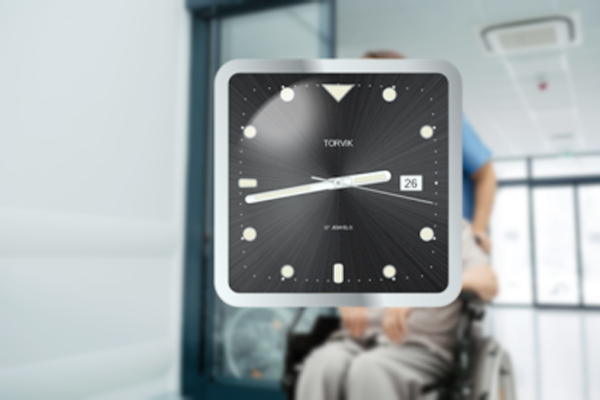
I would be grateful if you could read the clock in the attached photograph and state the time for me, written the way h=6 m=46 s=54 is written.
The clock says h=2 m=43 s=17
